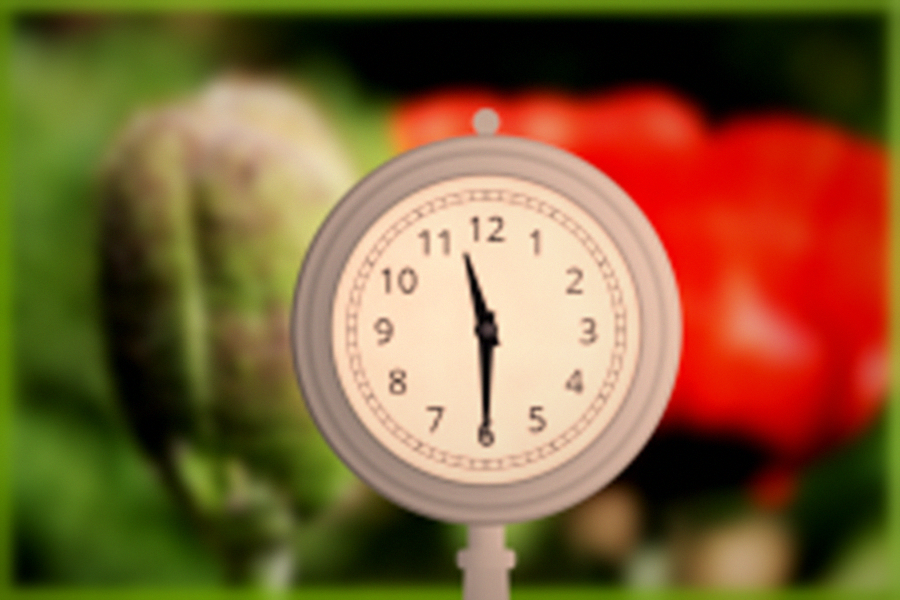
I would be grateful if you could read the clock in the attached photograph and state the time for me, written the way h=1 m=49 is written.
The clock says h=11 m=30
